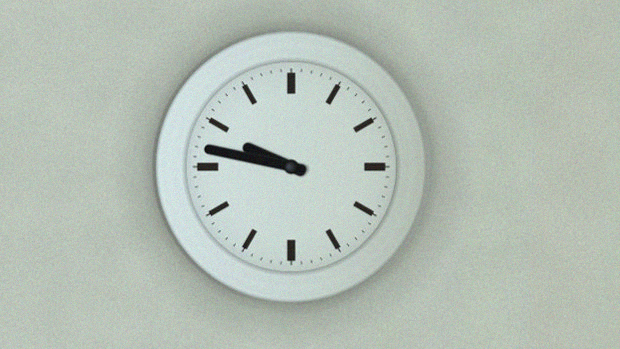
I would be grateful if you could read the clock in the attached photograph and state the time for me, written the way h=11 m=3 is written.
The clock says h=9 m=47
